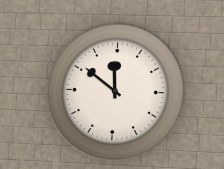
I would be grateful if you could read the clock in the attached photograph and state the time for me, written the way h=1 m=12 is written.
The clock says h=11 m=51
